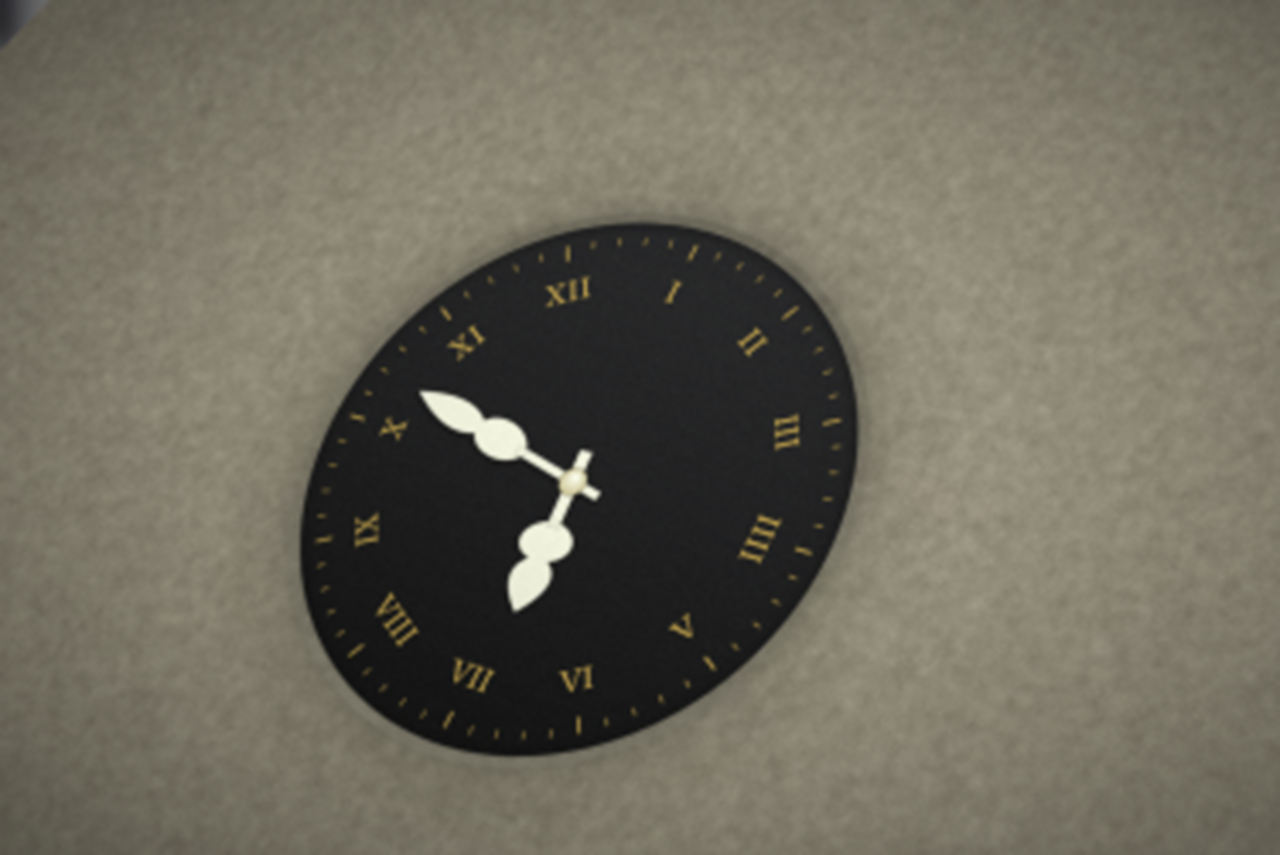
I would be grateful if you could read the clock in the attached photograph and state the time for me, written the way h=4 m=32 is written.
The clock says h=6 m=52
